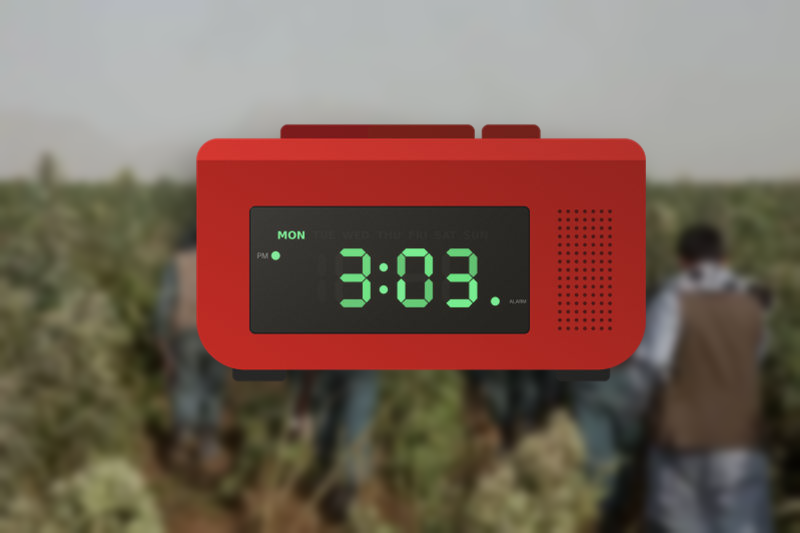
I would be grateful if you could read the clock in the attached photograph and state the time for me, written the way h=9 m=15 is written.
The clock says h=3 m=3
